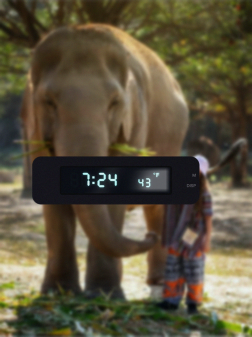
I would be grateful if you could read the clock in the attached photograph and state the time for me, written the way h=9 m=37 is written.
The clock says h=7 m=24
